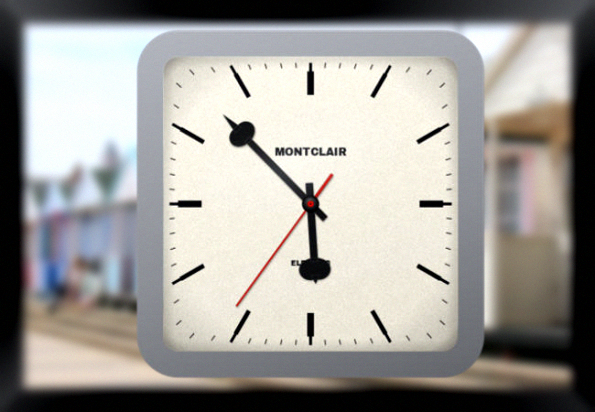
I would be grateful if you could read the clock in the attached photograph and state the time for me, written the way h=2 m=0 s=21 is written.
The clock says h=5 m=52 s=36
